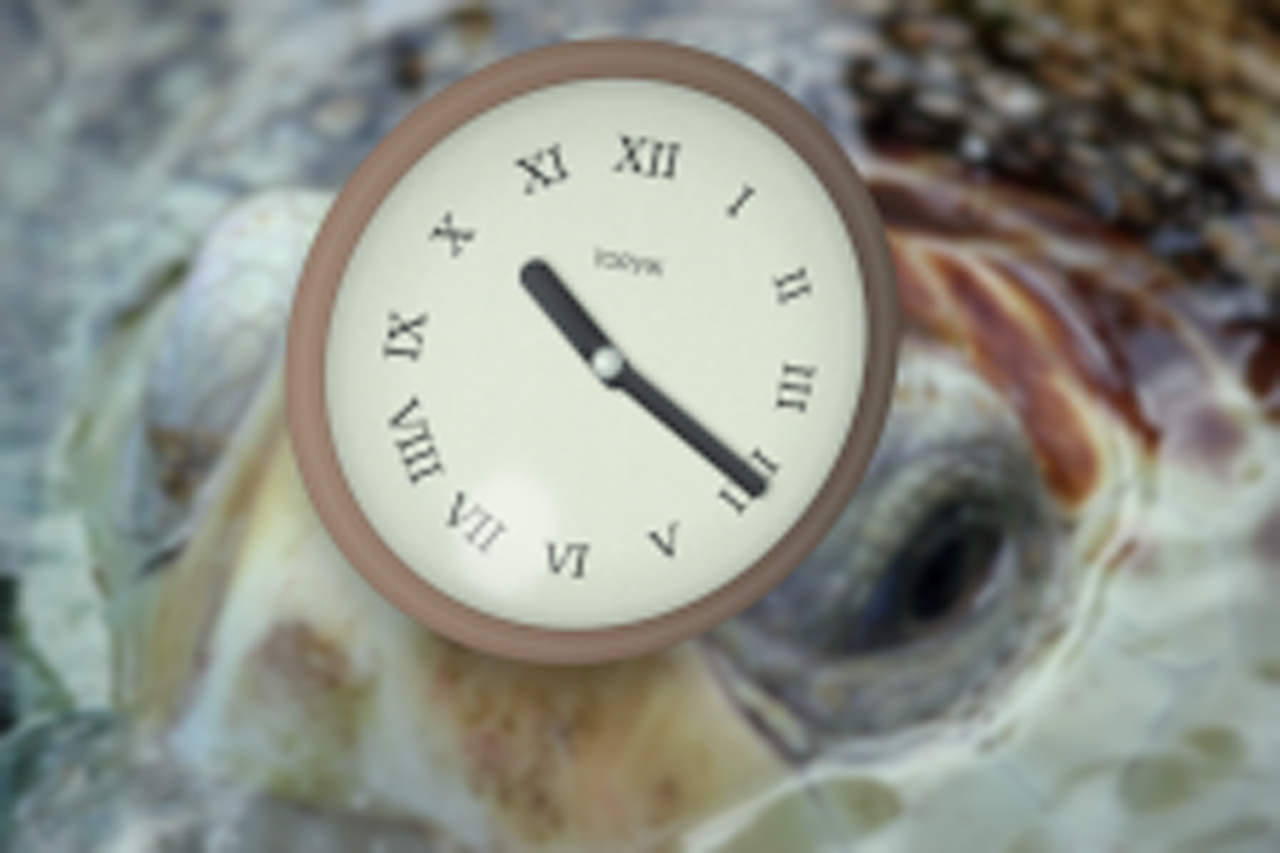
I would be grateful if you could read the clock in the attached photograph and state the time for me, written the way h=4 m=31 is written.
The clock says h=10 m=20
